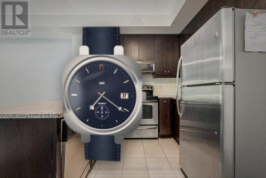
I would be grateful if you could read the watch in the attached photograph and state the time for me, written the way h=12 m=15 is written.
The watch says h=7 m=21
